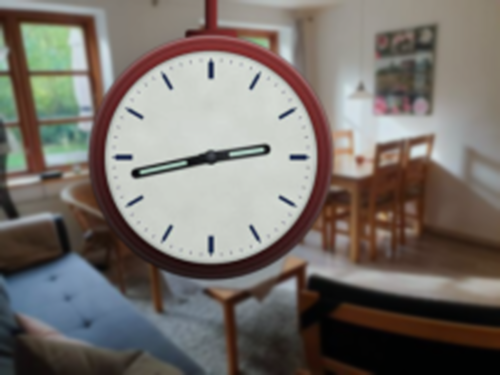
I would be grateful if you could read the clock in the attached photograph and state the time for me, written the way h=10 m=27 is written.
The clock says h=2 m=43
